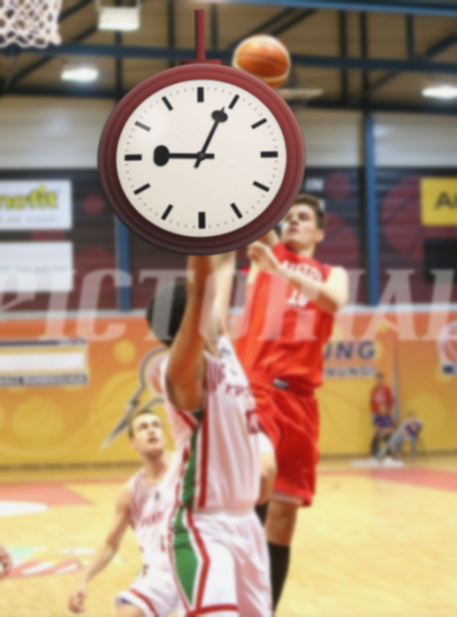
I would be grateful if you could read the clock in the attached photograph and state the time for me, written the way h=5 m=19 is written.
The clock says h=9 m=4
